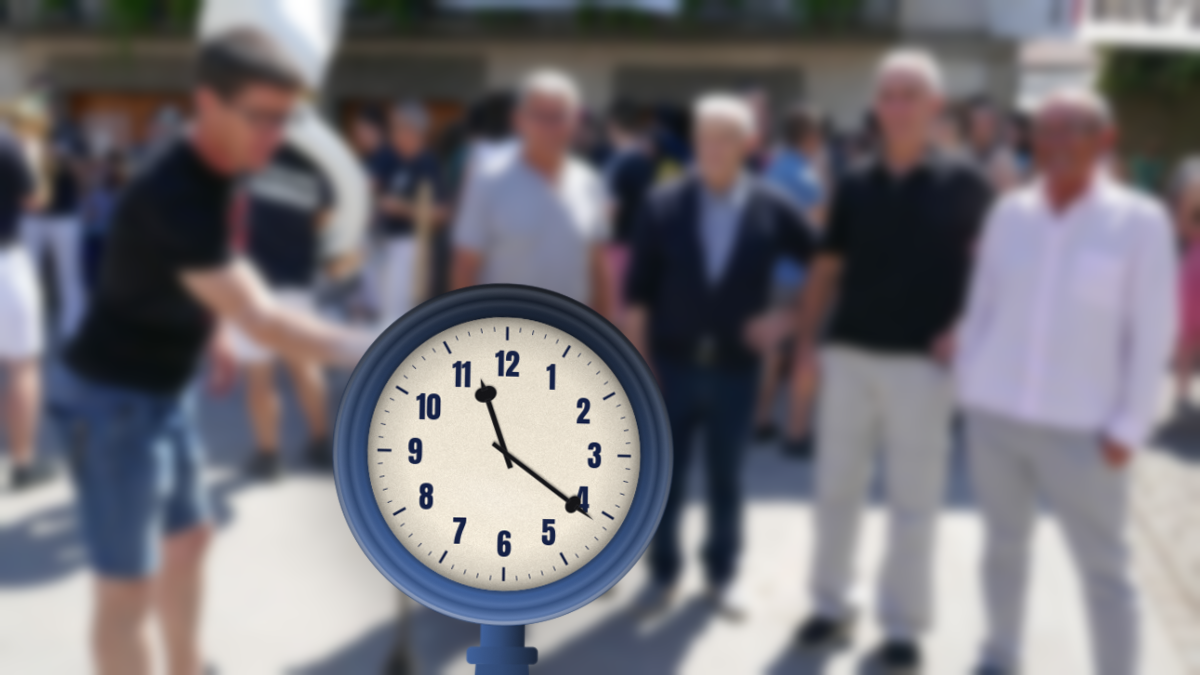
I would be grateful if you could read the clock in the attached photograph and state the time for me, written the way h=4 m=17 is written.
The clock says h=11 m=21
